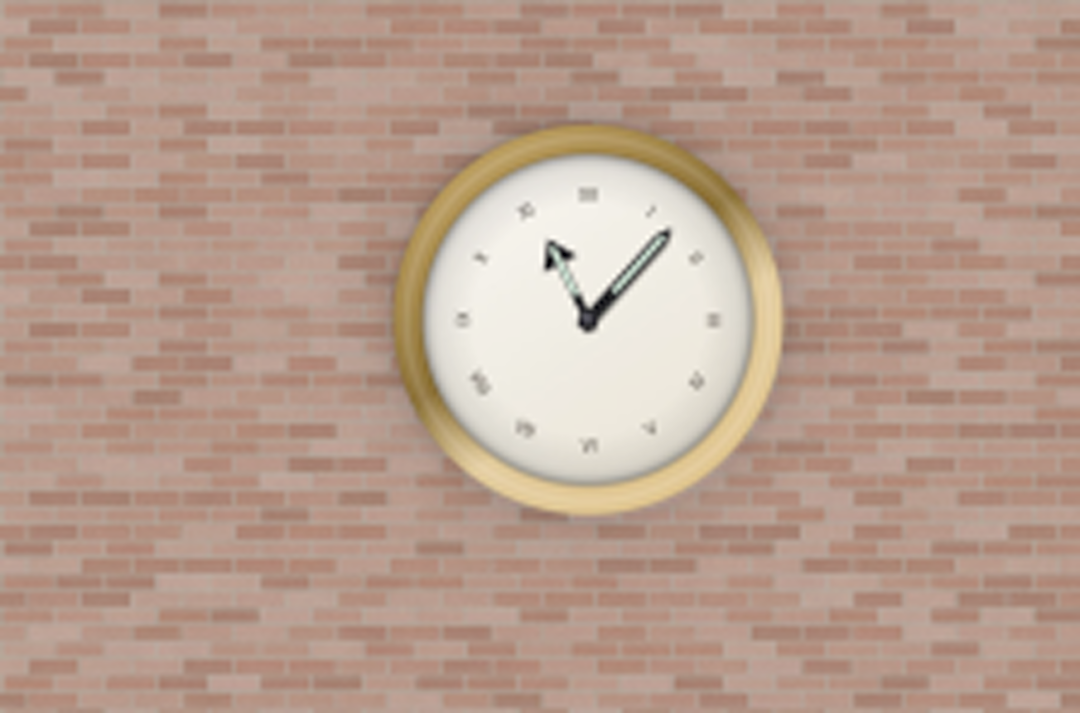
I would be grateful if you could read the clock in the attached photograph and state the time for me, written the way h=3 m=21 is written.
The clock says h=11 m=7
